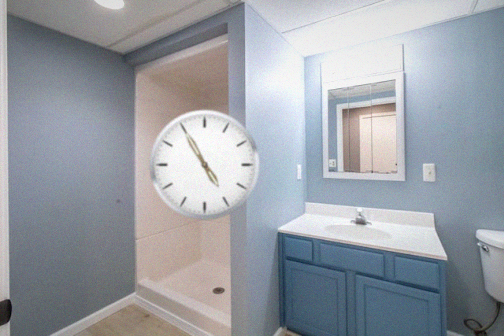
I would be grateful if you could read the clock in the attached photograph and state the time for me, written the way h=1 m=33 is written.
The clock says h=4 m=55
